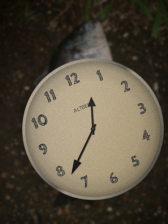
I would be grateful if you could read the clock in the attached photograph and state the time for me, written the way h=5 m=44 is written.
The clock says h=12 m=38
